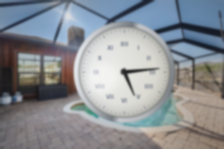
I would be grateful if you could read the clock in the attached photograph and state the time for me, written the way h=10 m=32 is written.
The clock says h=5 m=14
